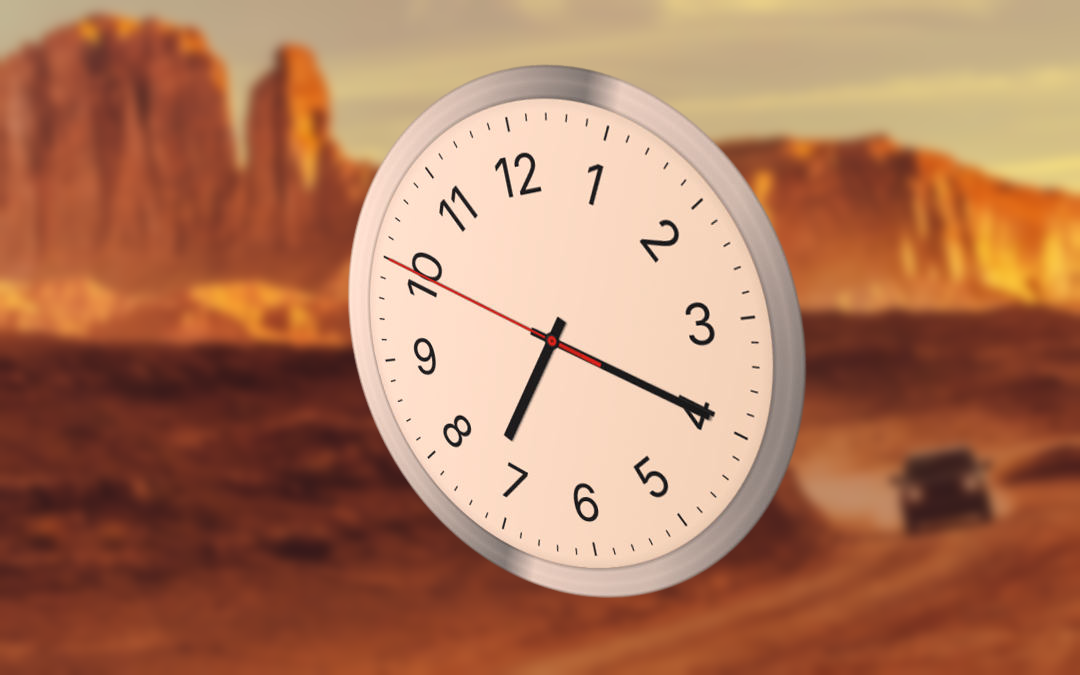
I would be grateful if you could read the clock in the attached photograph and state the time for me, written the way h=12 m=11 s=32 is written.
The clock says h=7 m=19 s=50
